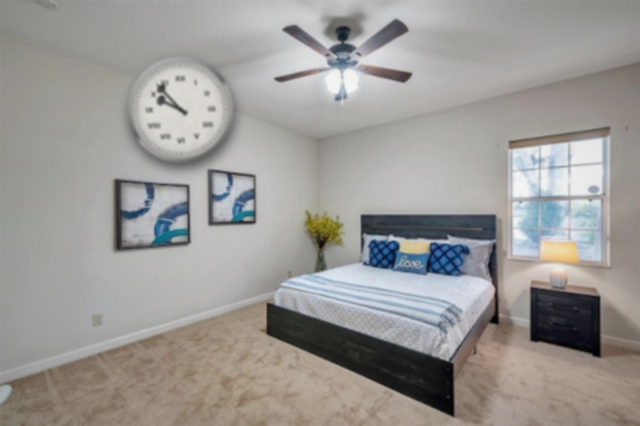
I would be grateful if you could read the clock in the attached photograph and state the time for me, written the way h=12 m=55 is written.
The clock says h=9 m=53
